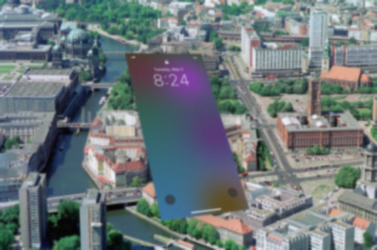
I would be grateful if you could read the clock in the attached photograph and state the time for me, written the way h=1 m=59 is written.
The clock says h=8 m=24
